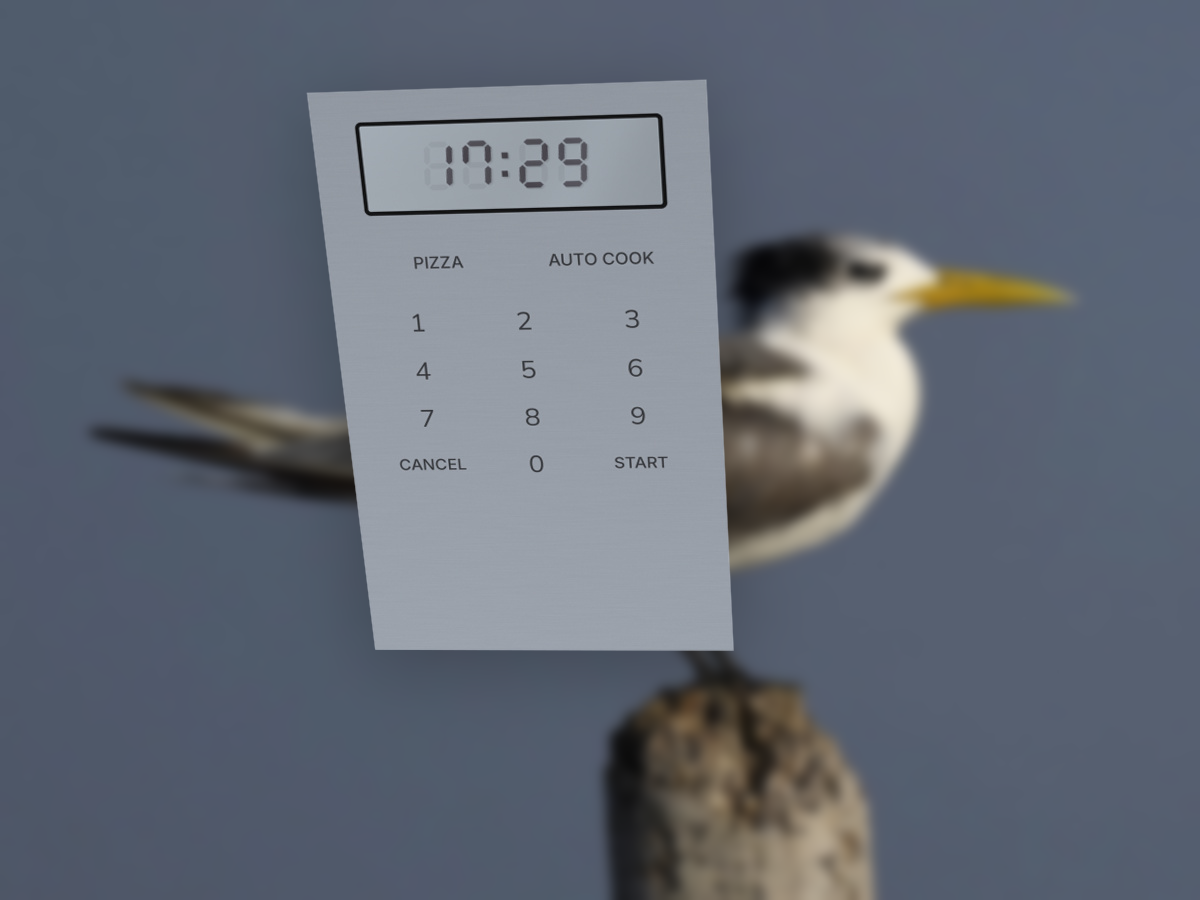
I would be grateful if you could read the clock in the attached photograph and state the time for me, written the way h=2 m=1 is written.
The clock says h=17 m=29
